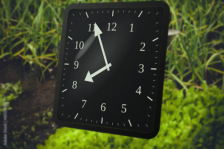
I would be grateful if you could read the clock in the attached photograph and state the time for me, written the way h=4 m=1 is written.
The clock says h=7 m=56
